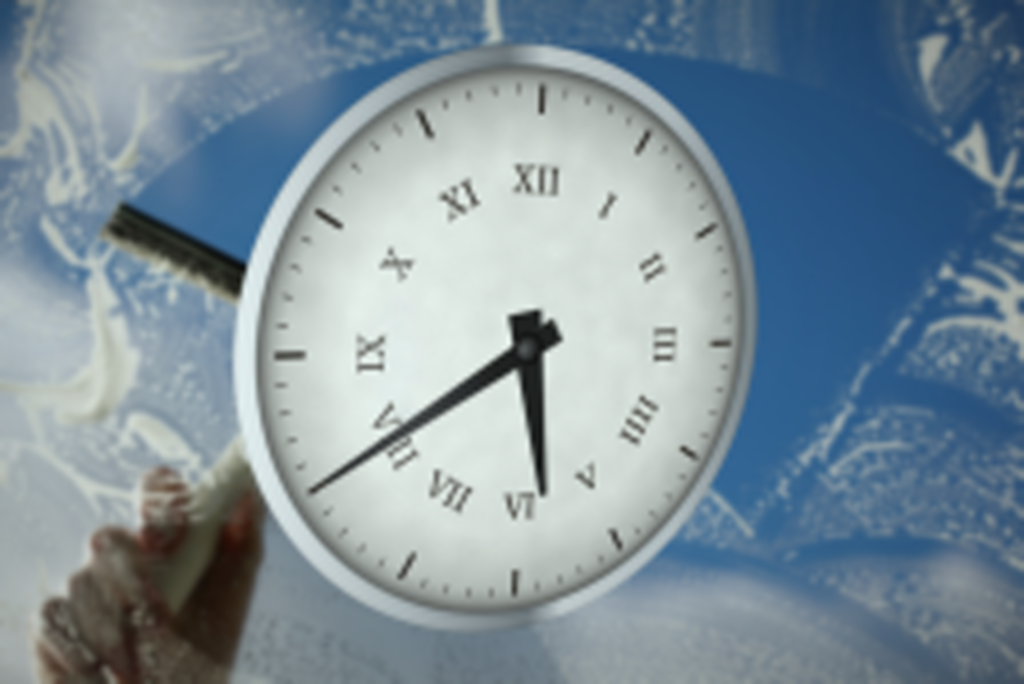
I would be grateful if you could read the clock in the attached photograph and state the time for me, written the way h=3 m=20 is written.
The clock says h=5 m=40
